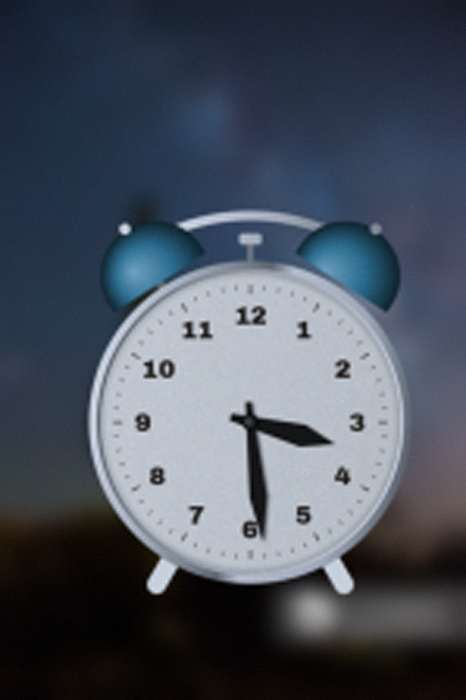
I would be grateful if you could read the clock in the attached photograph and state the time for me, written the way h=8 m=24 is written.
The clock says h=3 m=29
